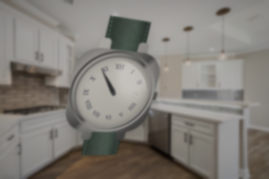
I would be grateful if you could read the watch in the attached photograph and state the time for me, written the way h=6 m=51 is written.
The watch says h=10 m=54
